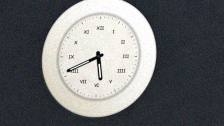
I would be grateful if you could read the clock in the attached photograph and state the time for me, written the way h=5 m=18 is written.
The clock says h=5 m=41
